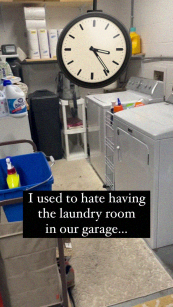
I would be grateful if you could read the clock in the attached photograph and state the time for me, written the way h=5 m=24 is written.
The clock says h=3 m=24
